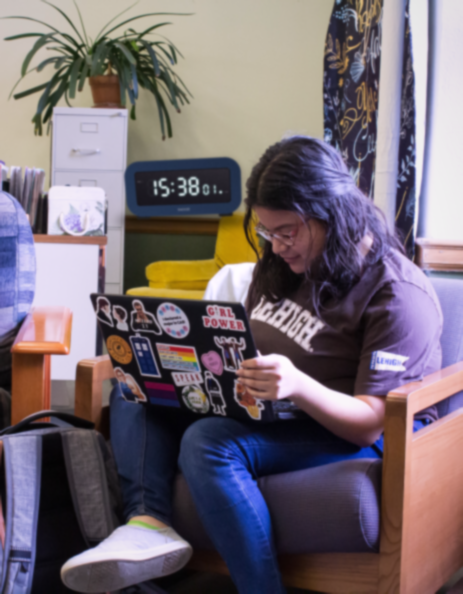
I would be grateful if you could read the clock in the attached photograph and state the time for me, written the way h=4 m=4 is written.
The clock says h=15 m=38
